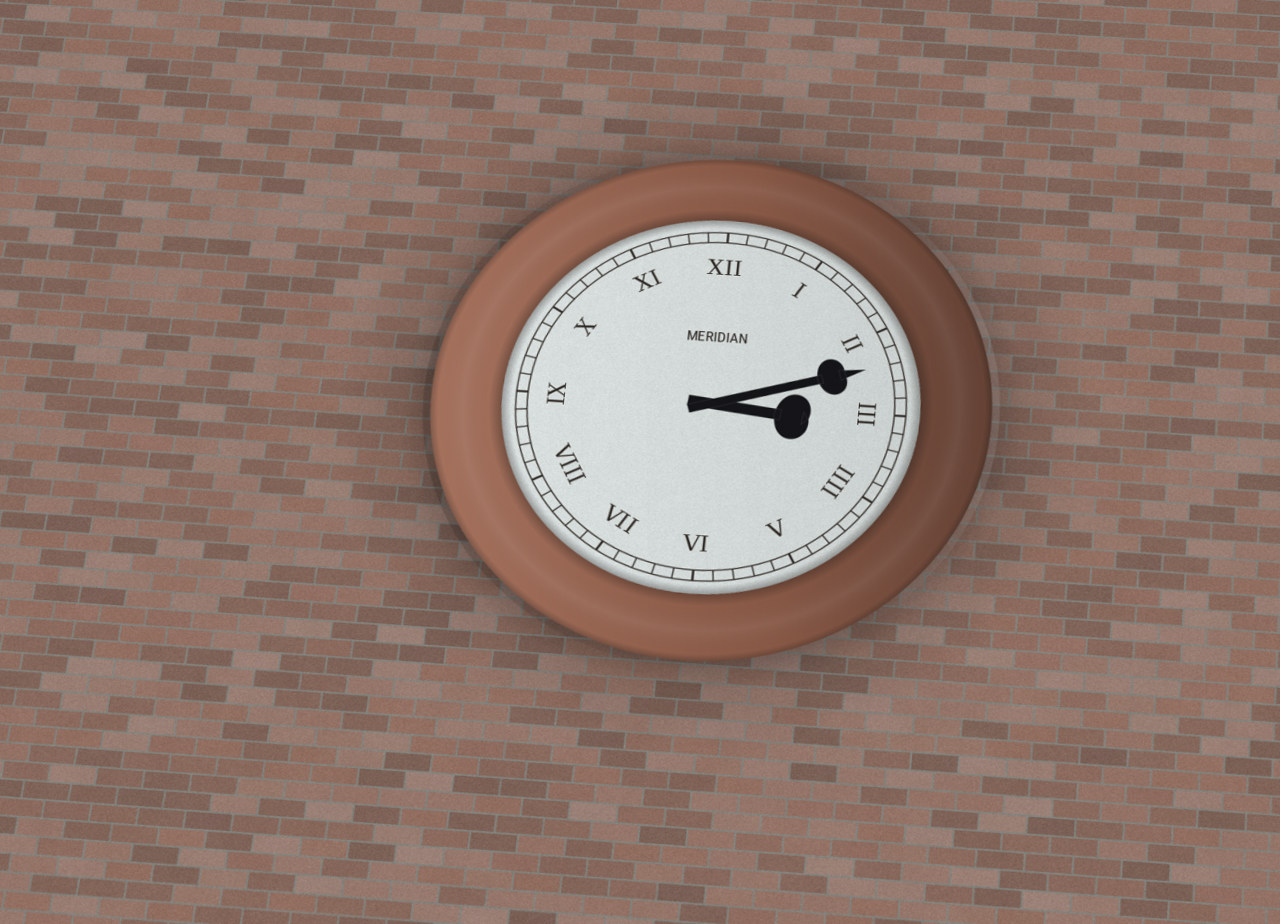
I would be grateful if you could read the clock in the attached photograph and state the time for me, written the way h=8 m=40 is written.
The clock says h=3 m=12
